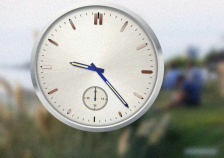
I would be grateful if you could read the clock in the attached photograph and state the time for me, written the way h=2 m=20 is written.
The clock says h=9 m=23
